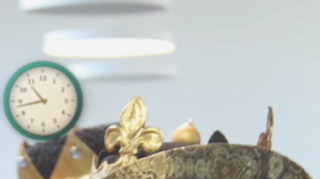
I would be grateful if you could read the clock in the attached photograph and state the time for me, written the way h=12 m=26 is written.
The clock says h=10 m=43
